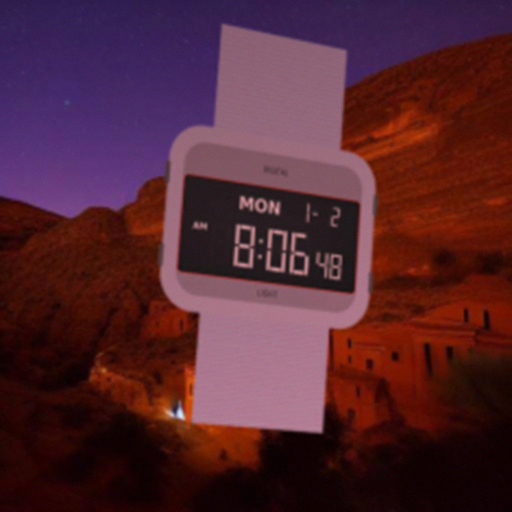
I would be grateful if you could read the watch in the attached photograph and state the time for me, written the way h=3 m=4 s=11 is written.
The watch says h=8 m=6 s=48
